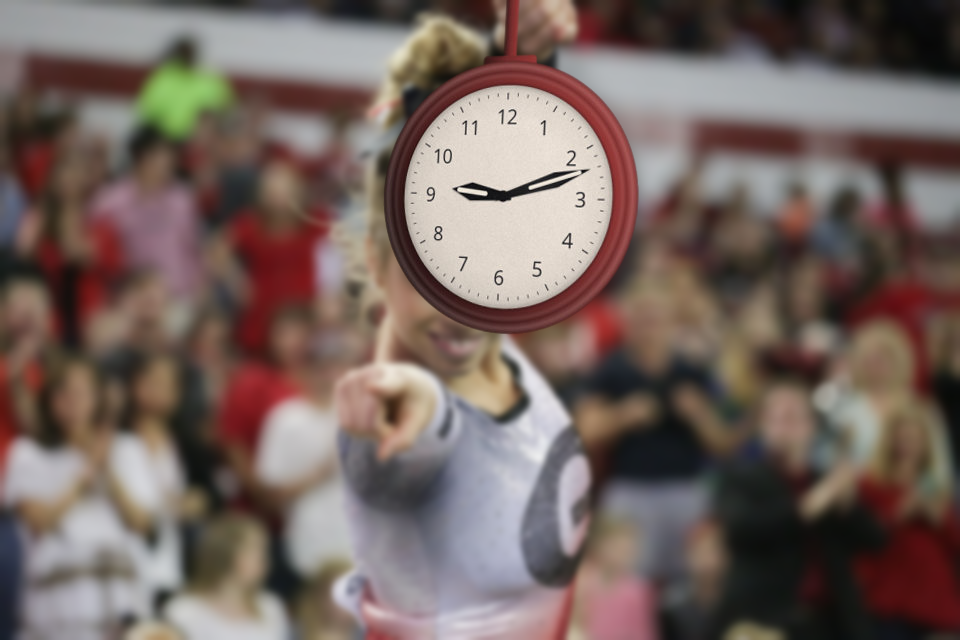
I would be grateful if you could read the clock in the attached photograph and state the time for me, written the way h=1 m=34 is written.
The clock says h=9 m=12
